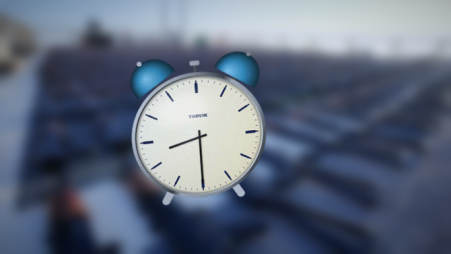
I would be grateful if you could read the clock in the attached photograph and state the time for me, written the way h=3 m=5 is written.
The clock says h=8 m=30
